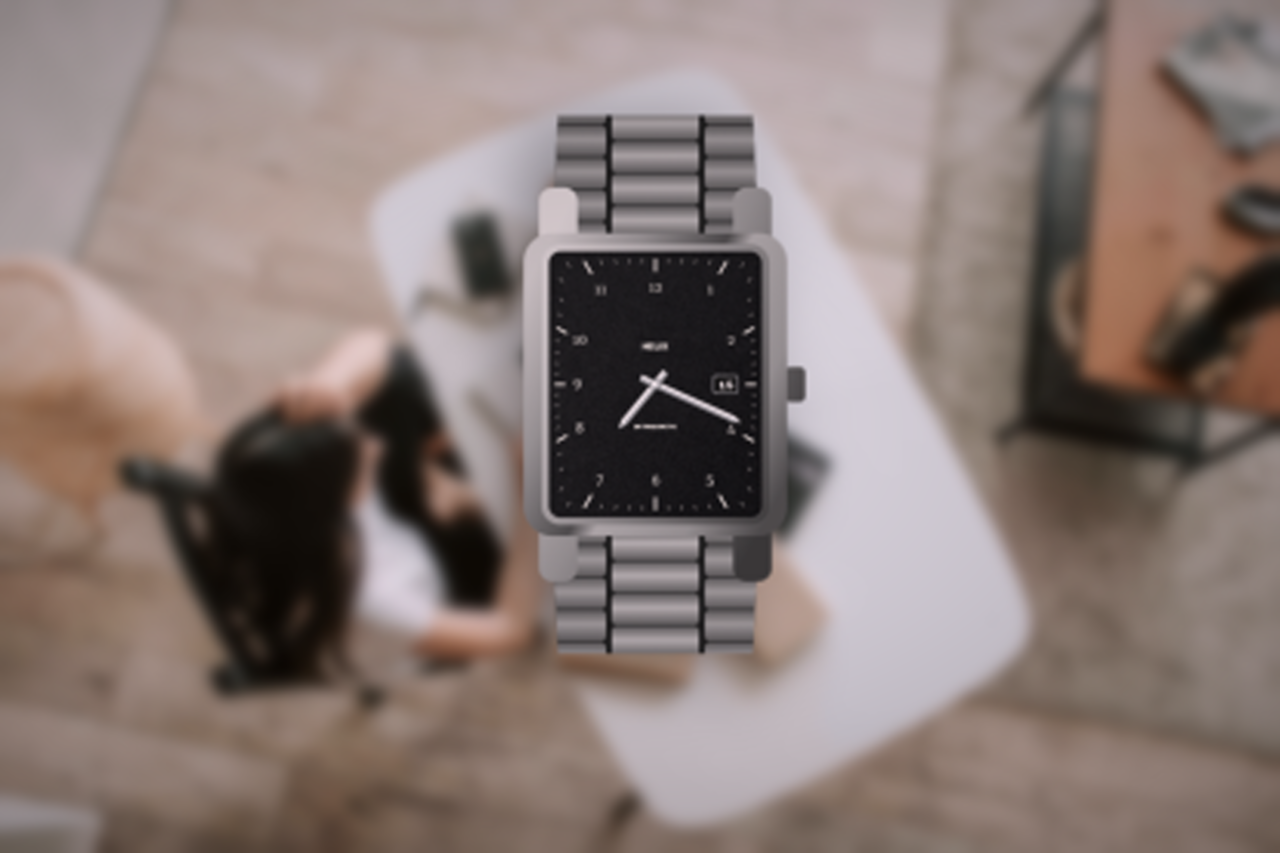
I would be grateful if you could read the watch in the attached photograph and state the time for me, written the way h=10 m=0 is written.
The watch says h=7 m=19
